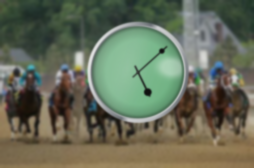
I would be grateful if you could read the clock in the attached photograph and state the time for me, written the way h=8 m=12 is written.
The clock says h=5 m=8
